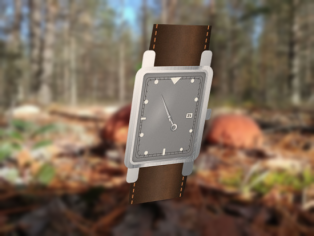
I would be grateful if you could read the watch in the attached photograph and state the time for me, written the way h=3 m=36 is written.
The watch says h=4 m=55
